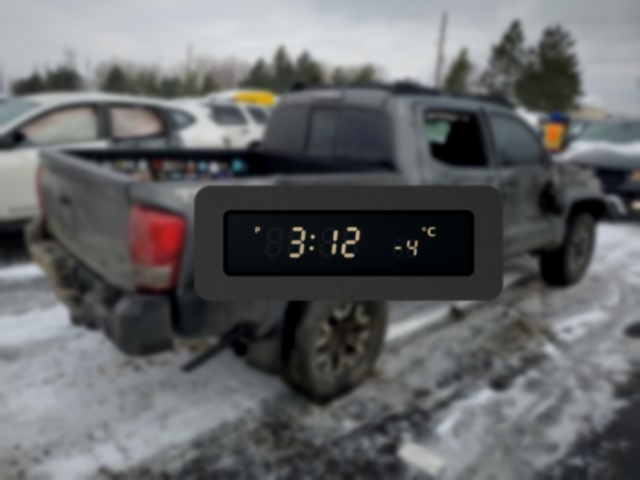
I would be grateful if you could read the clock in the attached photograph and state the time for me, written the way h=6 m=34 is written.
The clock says h=3 m=12
